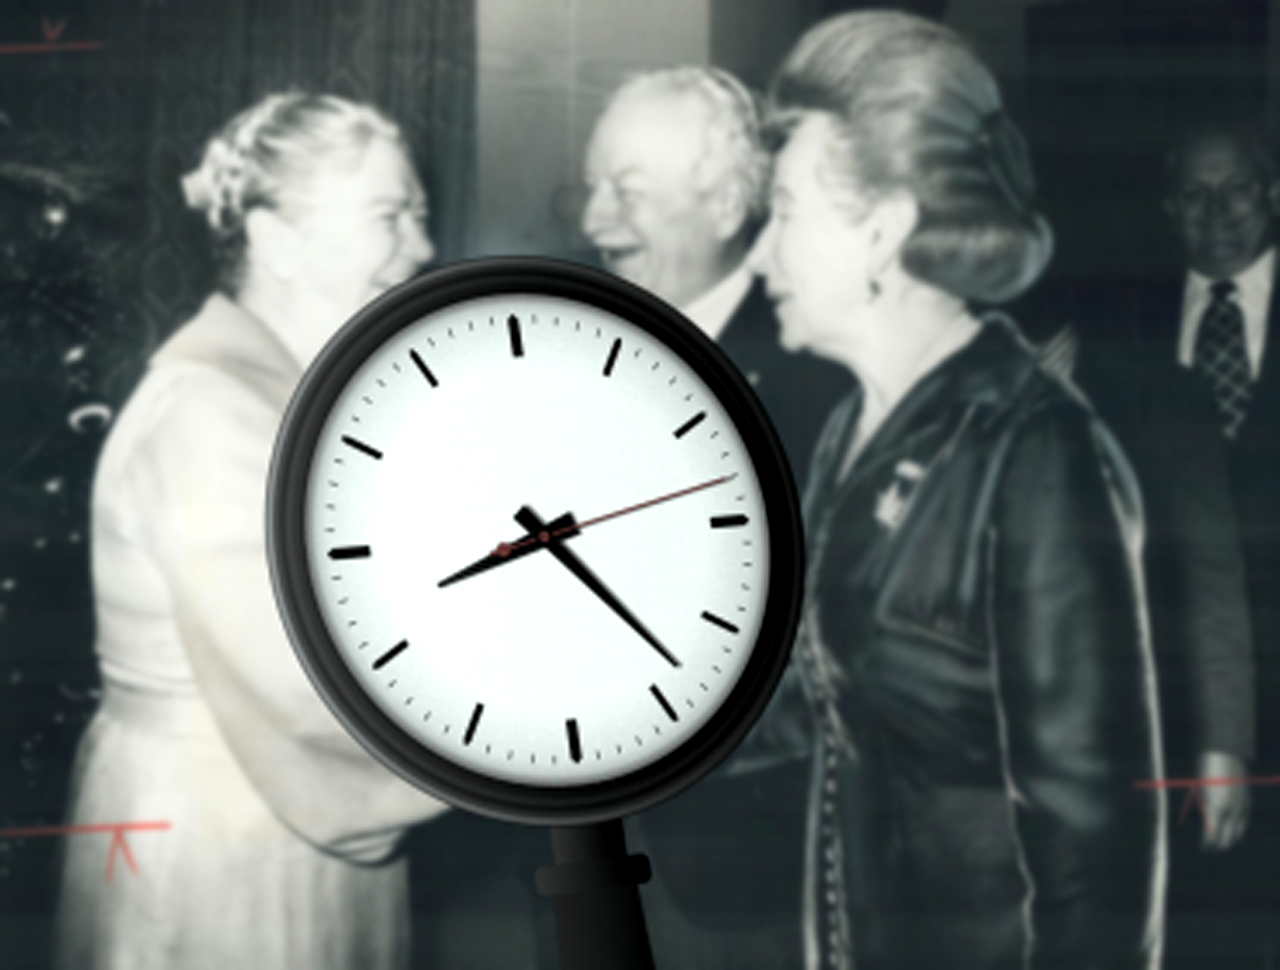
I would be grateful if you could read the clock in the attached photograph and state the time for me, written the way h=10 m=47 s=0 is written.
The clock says h=8 m=23 s=13
